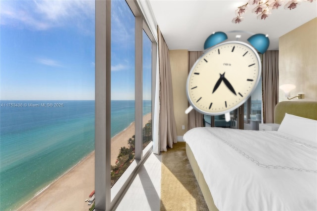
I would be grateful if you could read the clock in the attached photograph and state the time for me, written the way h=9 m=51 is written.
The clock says h=6 m=21
